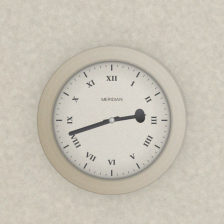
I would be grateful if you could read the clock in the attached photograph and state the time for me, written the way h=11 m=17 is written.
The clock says h=2 m=42
